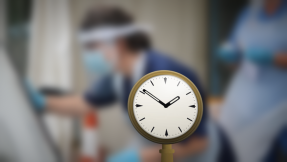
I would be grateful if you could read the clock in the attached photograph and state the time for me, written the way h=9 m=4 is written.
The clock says h=1 m=51
